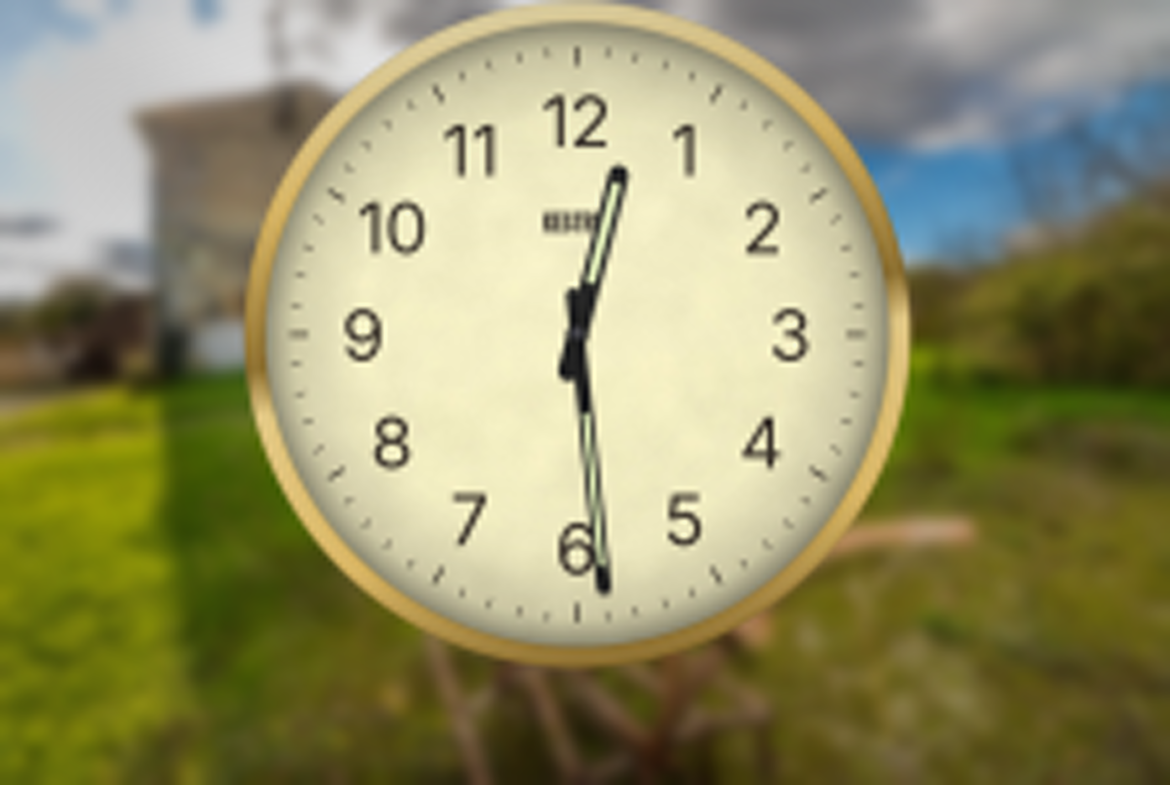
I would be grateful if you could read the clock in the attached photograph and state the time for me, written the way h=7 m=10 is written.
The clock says h=12 m=29
